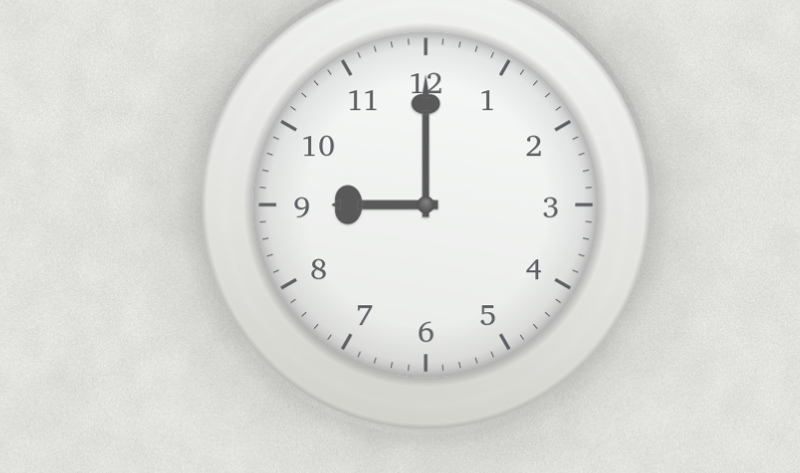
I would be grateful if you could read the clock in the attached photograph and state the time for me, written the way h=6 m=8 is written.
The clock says h=9 m=0
